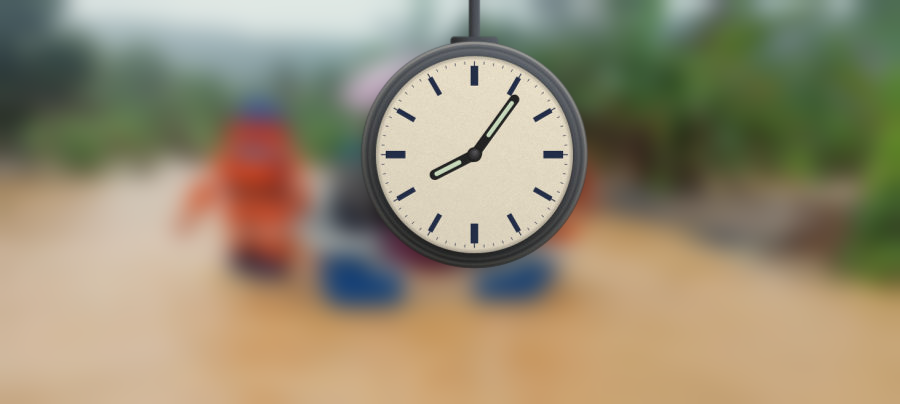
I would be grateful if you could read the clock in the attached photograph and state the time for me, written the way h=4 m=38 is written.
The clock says h=8 m=6
